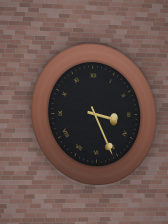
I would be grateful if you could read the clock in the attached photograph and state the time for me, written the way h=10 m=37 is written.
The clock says h=3 m=26
